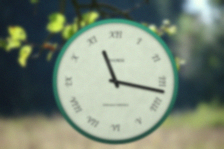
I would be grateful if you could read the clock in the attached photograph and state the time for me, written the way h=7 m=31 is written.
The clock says h=11 m=17
